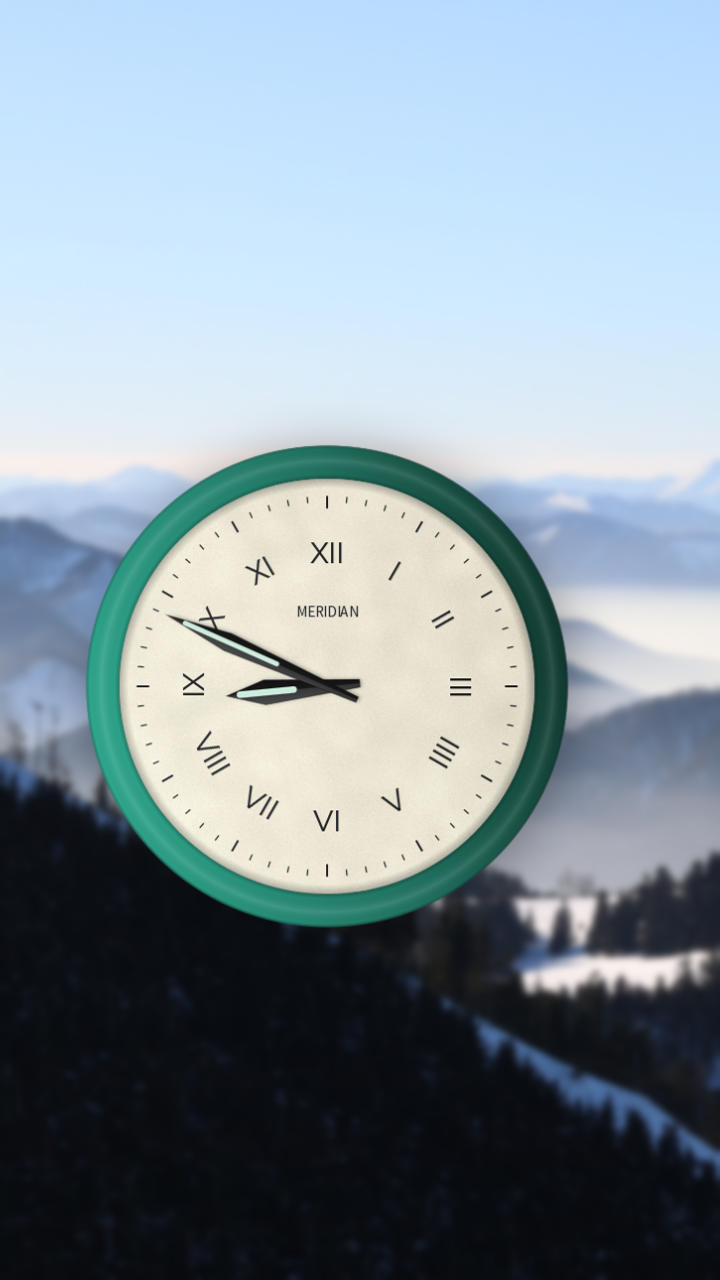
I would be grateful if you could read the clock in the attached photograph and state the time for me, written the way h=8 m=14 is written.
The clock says h=8 m=49
